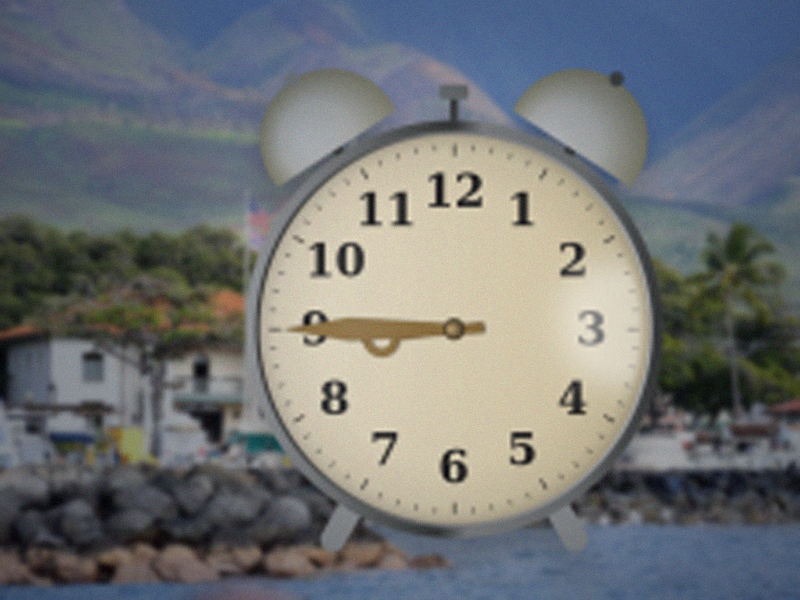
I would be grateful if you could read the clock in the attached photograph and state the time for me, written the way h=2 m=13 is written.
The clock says h=8 m=45
